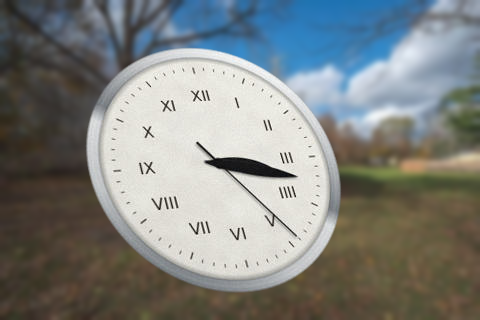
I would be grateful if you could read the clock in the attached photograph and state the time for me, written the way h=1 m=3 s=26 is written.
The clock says h=3 m=17 s=24
